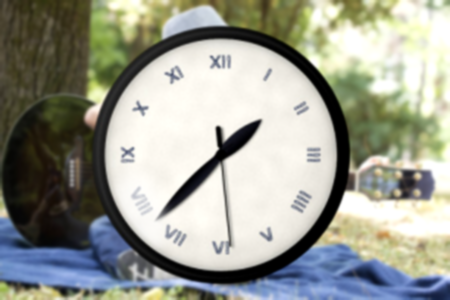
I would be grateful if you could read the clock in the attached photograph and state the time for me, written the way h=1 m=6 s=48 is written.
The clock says h=1 m=37 s=29
